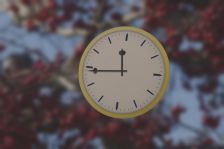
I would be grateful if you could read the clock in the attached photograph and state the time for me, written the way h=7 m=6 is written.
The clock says h=11 m=44
